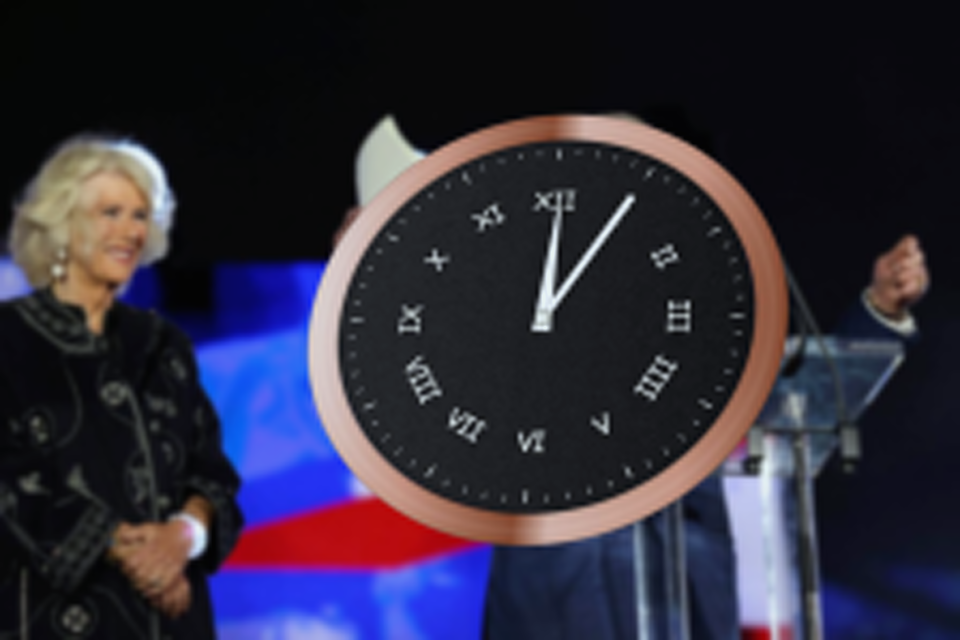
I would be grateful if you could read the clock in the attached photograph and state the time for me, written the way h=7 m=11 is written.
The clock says h=12 m=5
